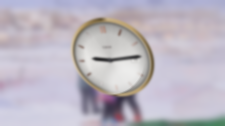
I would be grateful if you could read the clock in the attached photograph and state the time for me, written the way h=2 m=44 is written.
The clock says h=9 m=14
